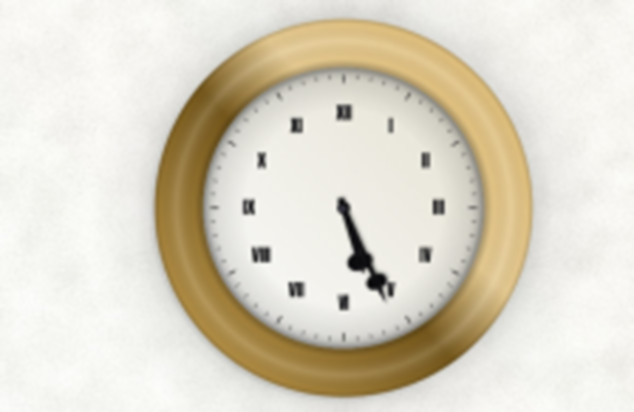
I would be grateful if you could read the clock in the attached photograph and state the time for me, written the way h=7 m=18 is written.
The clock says h=5 m=26
